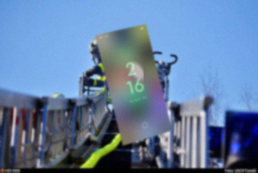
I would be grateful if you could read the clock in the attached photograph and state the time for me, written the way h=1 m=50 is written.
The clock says h=2 m=16
